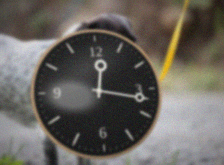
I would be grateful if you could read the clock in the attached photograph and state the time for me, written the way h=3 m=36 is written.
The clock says h=12 m=17
